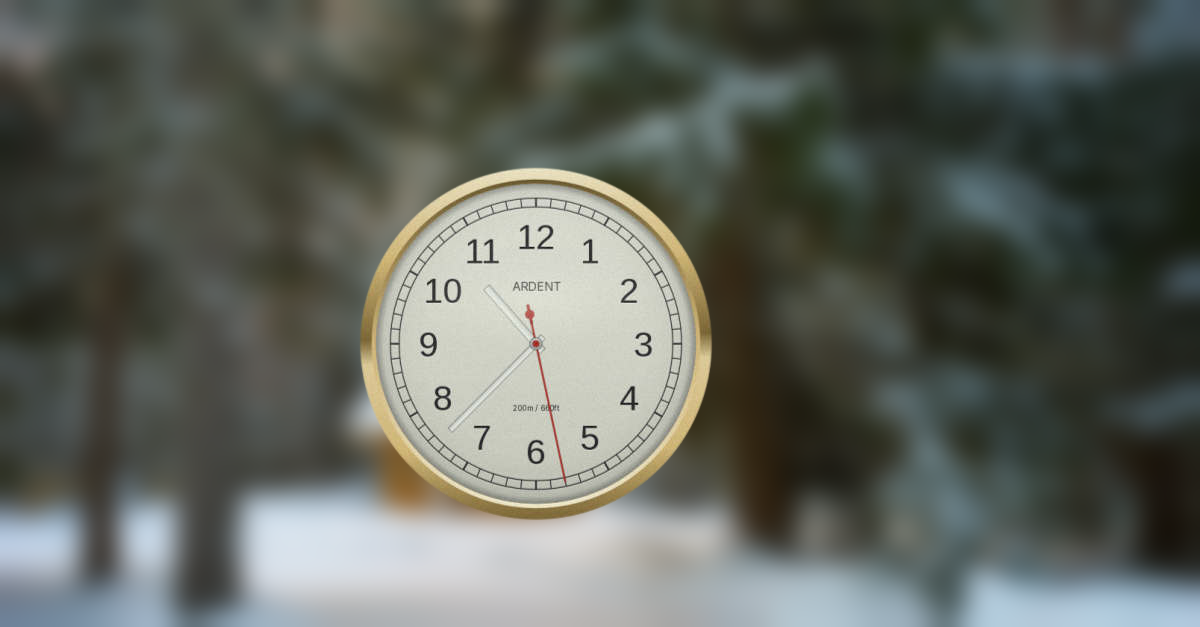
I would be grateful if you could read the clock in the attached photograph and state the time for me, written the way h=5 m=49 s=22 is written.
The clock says h=10 m=37 s=28
